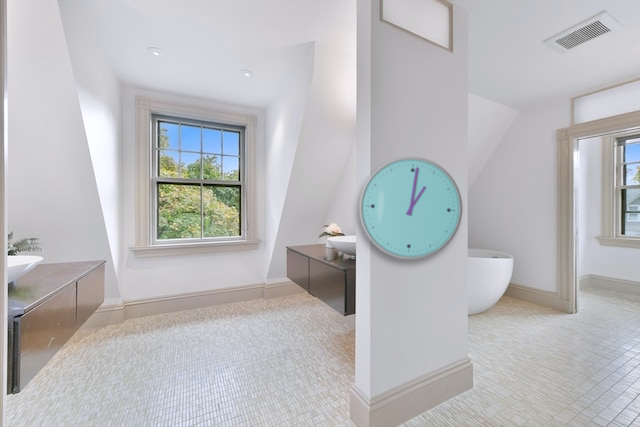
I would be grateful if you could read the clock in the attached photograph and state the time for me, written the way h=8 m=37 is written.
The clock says h=1 m=1
